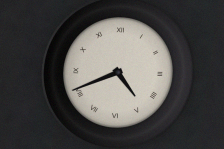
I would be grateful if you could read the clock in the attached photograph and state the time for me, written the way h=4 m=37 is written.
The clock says h=4 m=41
